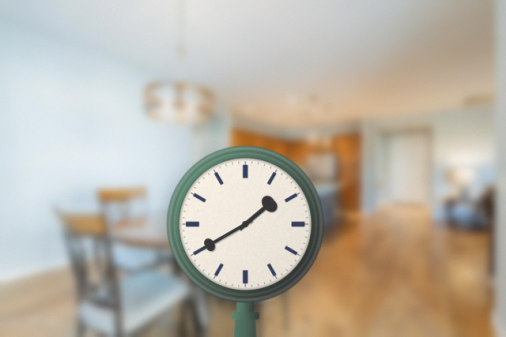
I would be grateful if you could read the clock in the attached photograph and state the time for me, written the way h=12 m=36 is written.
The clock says h=1 m=40
